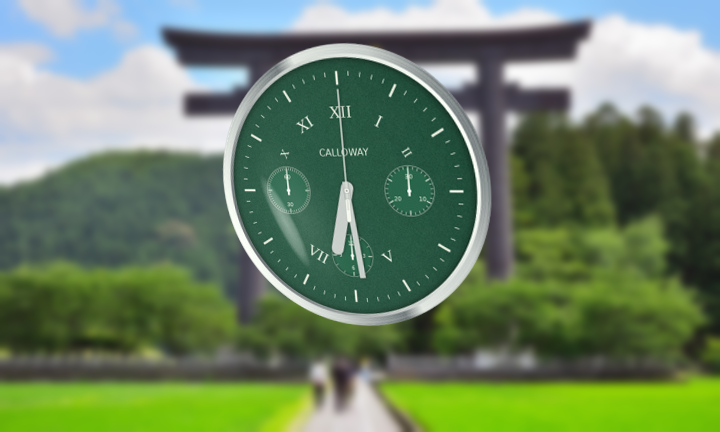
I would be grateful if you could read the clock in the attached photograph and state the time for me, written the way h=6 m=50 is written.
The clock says h=6 m=29
